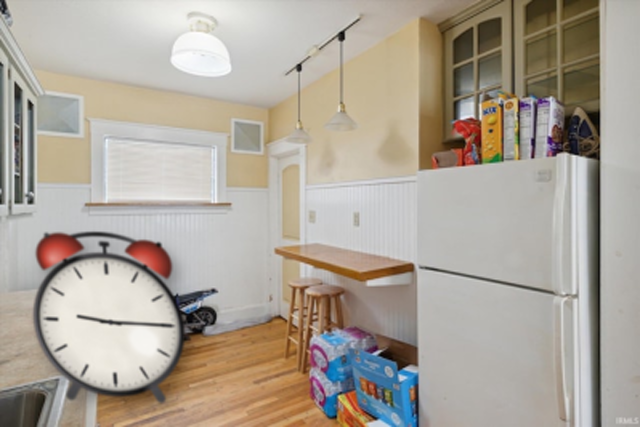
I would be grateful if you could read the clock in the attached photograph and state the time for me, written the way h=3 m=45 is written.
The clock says h=9 m=15
